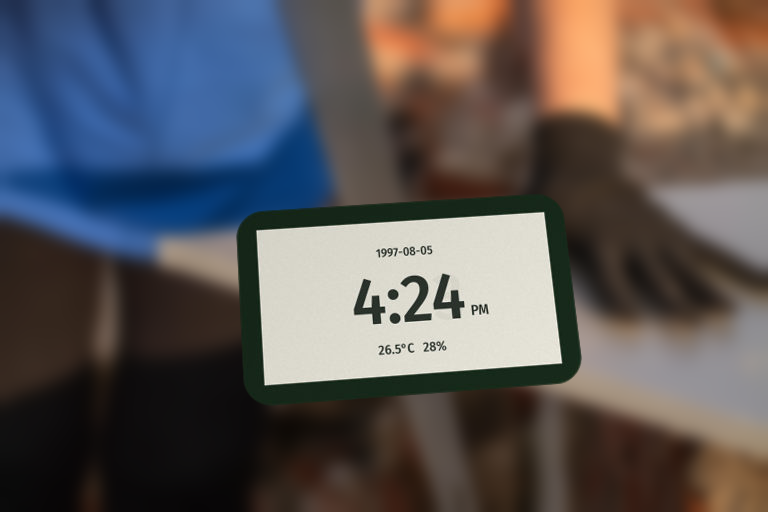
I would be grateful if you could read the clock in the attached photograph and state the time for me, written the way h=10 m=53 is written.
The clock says h=4 m=24
